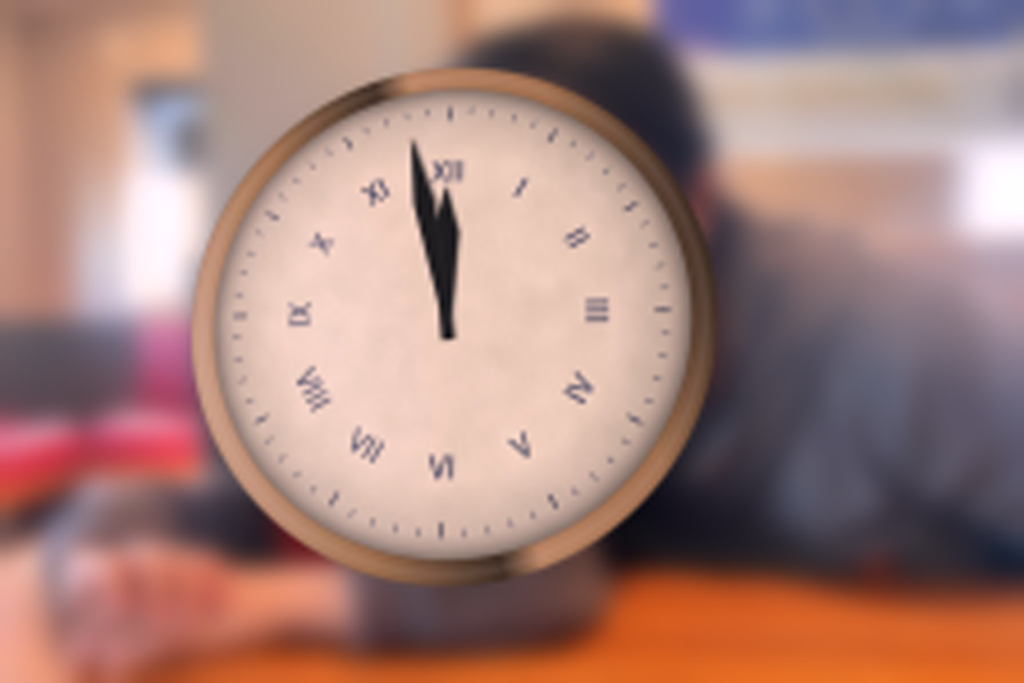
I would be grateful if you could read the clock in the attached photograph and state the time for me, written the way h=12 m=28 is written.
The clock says h=11 m=58
